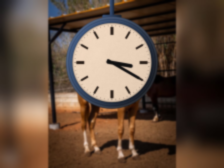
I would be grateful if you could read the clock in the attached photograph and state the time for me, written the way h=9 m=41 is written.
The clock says h=3 m=20
